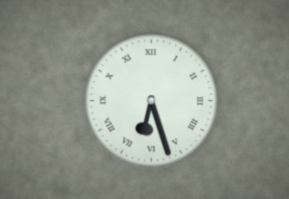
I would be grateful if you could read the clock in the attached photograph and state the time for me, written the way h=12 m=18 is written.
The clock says h=6 m=27
